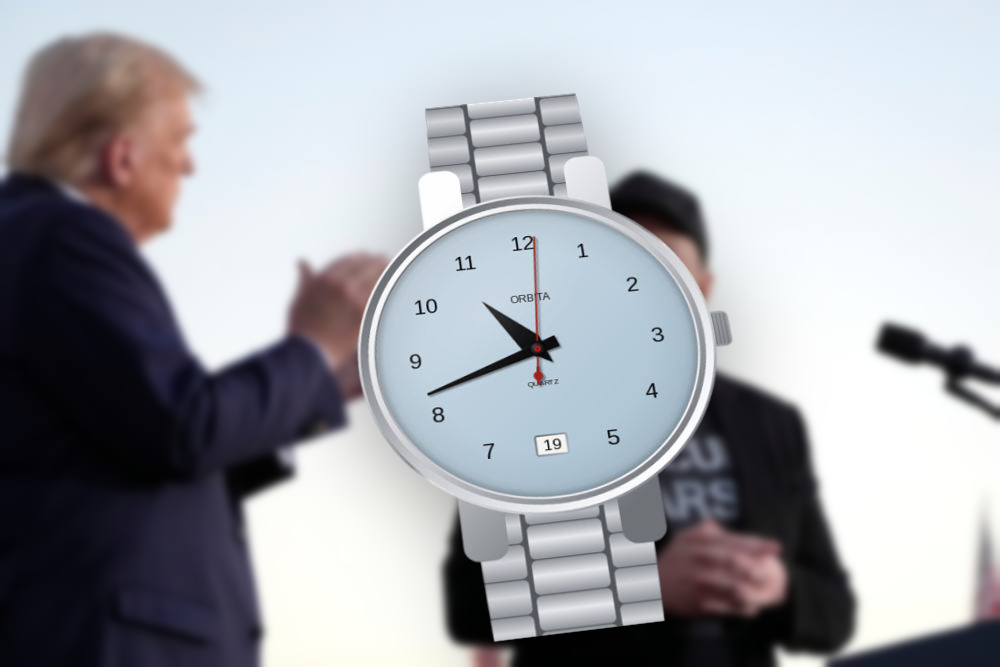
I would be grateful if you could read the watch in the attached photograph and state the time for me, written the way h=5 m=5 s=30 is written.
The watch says h=10 m=42 s=1
